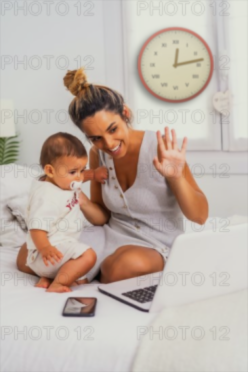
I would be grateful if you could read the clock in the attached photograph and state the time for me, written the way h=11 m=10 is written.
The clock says h=12 m=13
